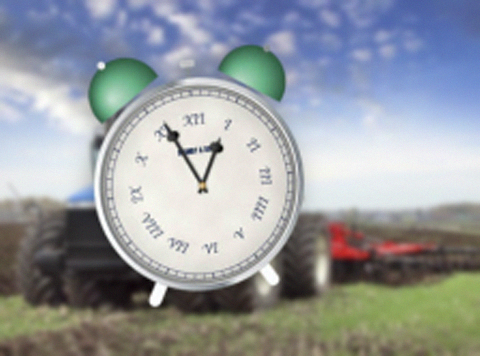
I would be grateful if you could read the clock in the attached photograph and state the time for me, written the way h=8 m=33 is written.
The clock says h=12 m=56
